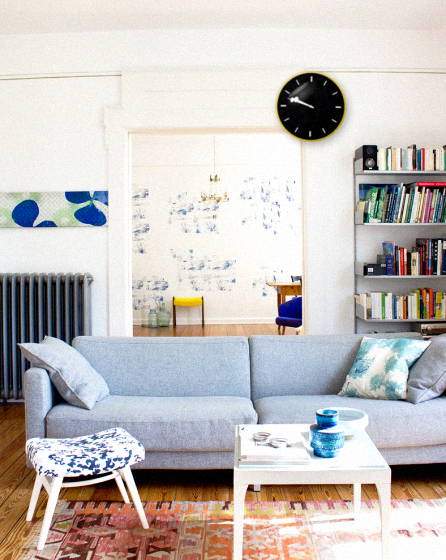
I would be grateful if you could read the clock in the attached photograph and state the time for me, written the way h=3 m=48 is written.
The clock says h=9 m=48
